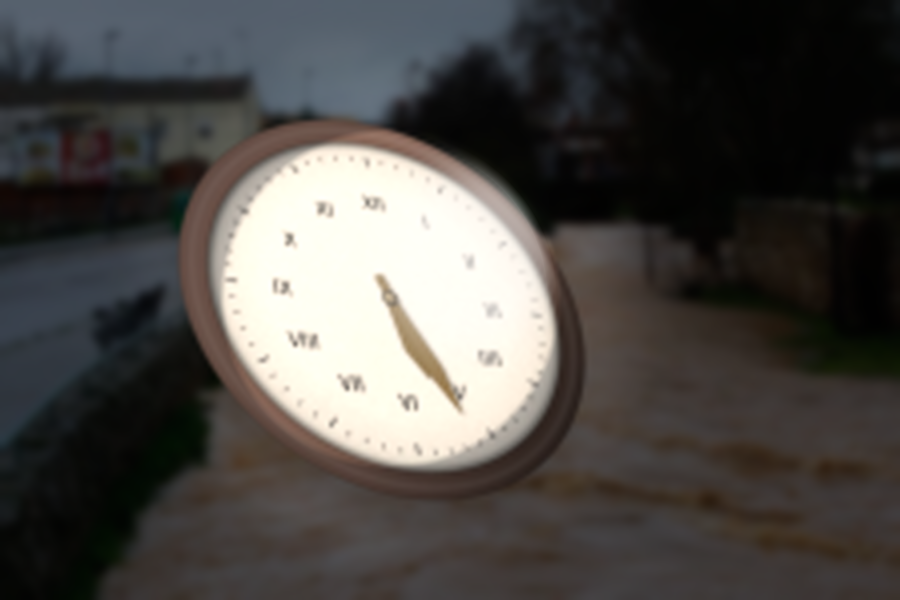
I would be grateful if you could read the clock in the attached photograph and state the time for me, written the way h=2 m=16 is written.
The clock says h=5 m=26
